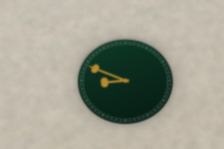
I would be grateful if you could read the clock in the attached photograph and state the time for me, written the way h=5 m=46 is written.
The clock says h=8 m=49
